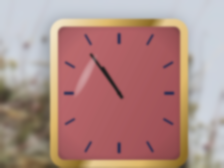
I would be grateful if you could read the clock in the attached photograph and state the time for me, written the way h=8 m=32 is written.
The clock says h=10 m=54
